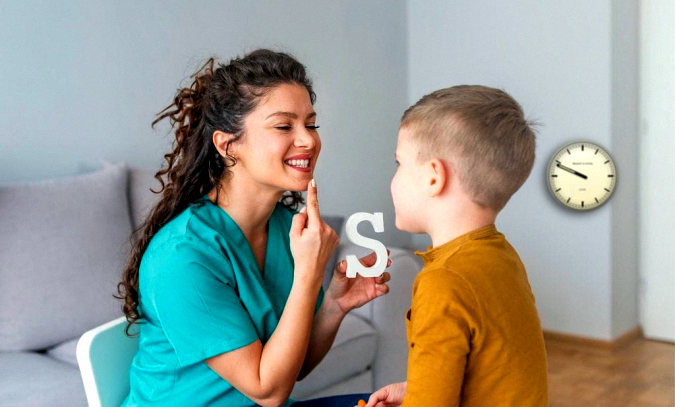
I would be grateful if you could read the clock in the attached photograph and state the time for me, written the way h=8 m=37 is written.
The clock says h=9 m=49
